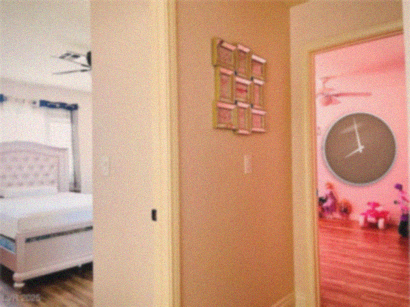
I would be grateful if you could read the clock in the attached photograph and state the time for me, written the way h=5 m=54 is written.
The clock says h=7 m=58
